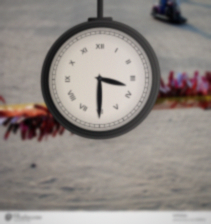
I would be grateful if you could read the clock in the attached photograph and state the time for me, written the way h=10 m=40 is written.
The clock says h=3 m=30
